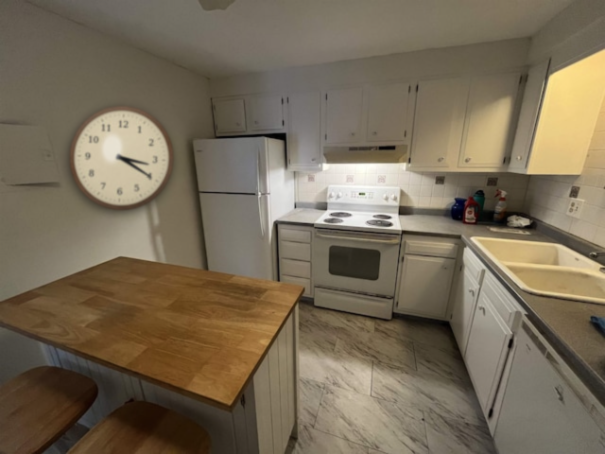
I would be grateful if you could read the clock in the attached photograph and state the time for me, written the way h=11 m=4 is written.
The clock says h=3 m=20
